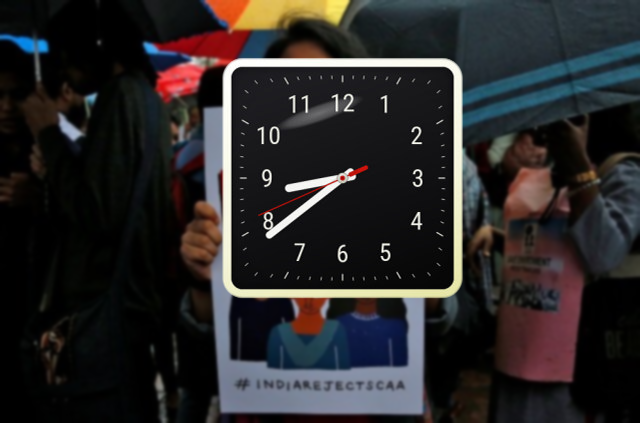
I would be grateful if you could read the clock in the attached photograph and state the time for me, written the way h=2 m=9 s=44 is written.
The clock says h=8 m=38 s=41
